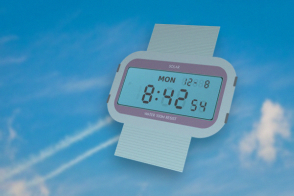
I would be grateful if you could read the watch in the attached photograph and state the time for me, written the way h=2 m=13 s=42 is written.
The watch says h=8 m=42 s=54
